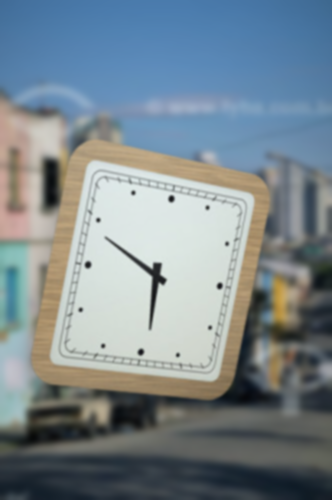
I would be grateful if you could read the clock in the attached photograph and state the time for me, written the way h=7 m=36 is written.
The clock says h=5 m=49
